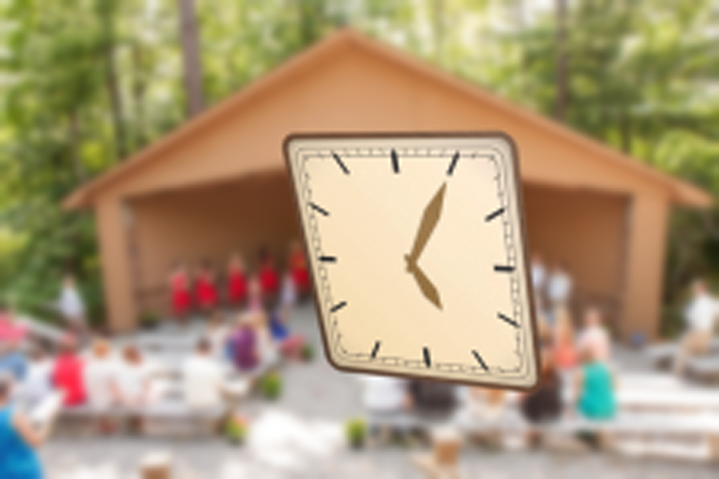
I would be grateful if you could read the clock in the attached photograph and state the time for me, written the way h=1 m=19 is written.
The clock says h=5 m=5
